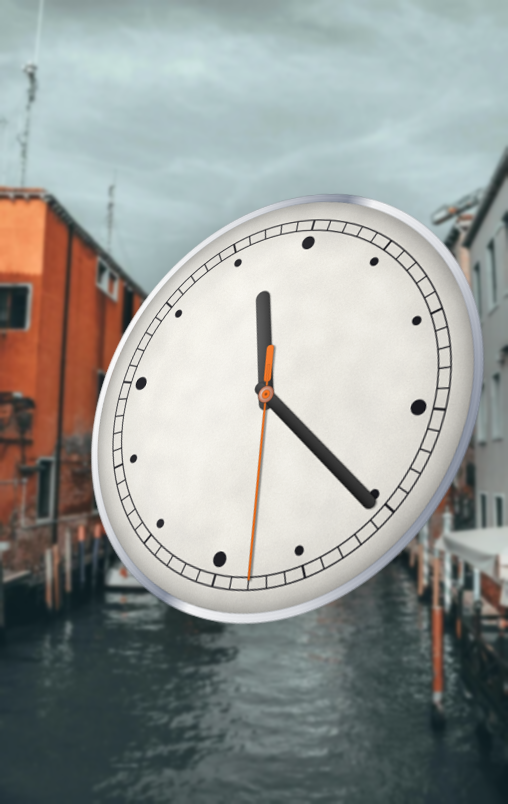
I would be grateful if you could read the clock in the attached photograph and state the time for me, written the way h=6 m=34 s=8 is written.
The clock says h=11 m=20 s=28
